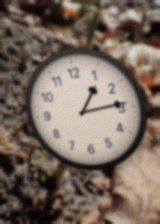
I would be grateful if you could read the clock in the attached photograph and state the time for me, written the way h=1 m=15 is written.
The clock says h=1 m=14
